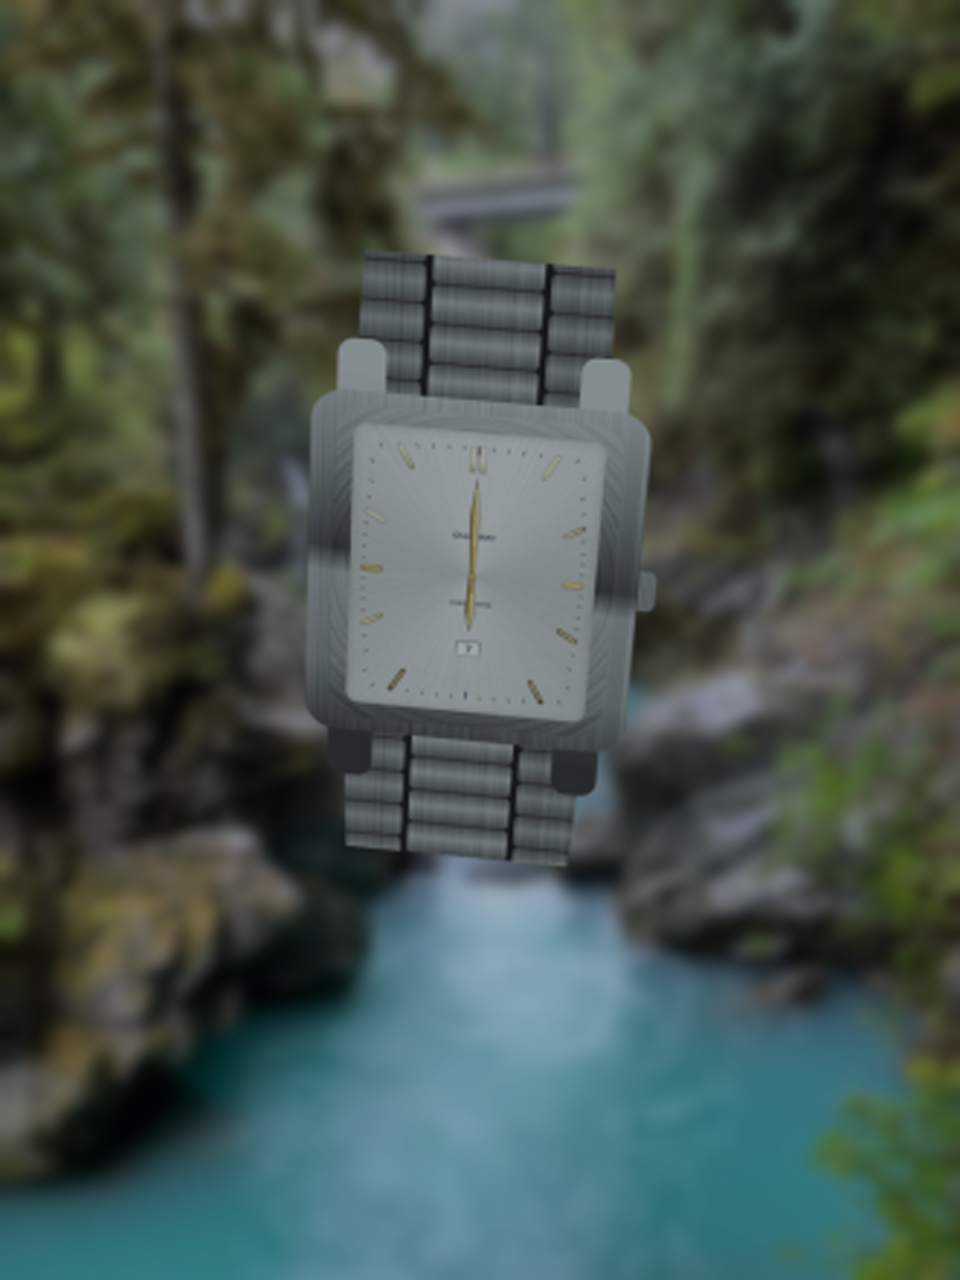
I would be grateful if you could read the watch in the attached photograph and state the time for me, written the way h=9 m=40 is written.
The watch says h=6 m=0
